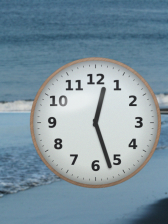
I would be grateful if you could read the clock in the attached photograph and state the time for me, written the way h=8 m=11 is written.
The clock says h=12 m=27
